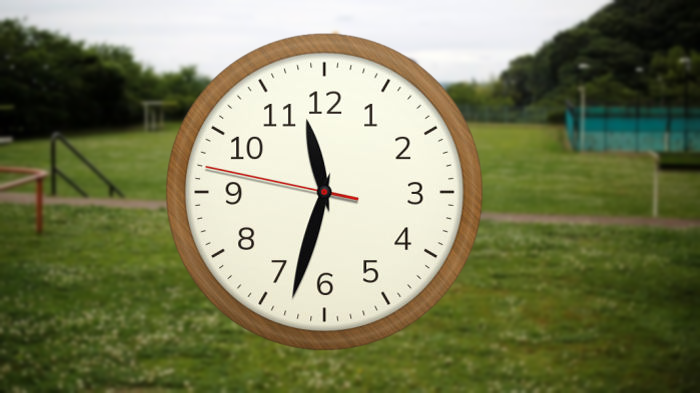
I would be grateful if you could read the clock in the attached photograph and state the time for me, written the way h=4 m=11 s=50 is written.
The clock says h=11 m=32 s=47
